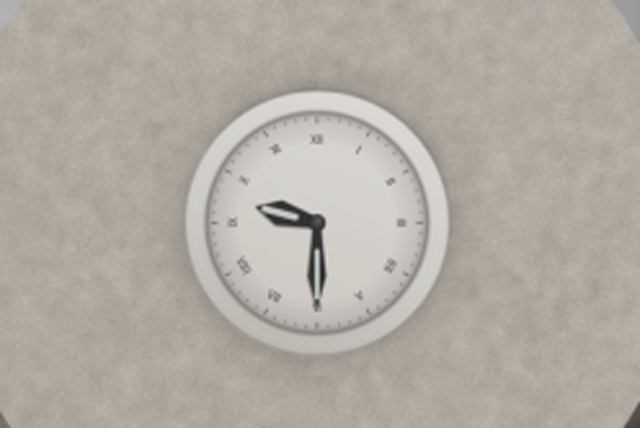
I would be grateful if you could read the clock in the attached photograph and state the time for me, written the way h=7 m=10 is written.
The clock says h=9 m=30
